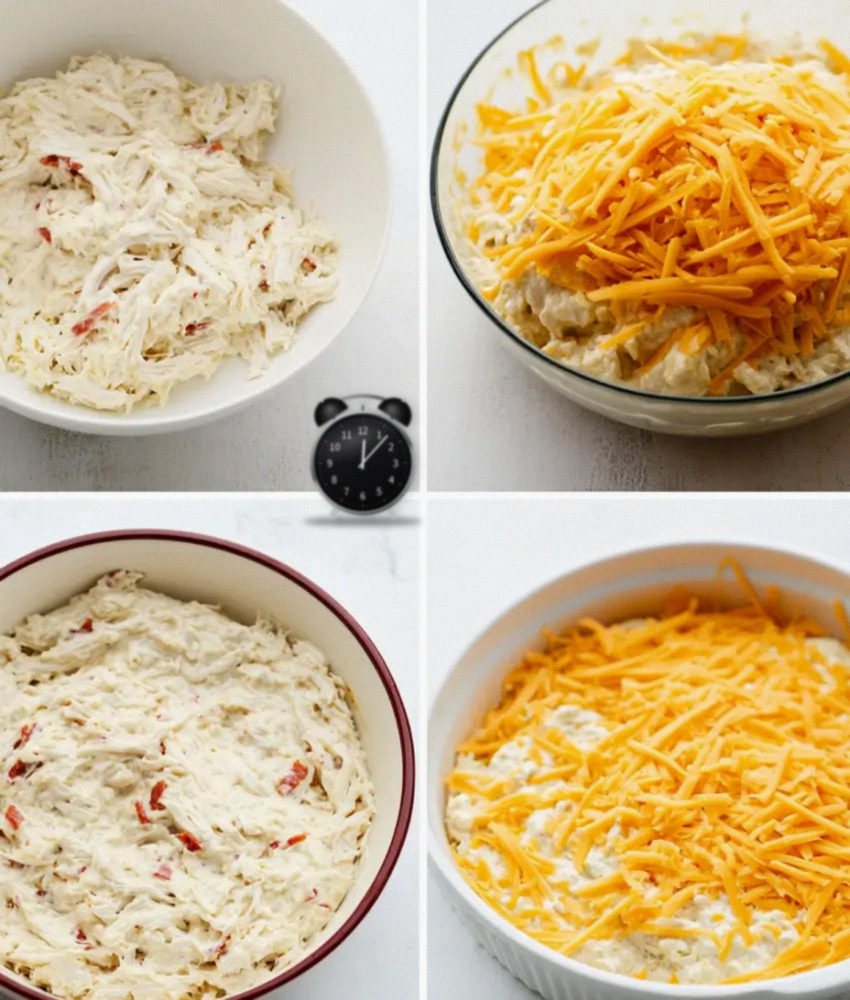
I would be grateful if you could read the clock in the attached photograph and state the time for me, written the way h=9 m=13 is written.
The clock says h=12 m=7
